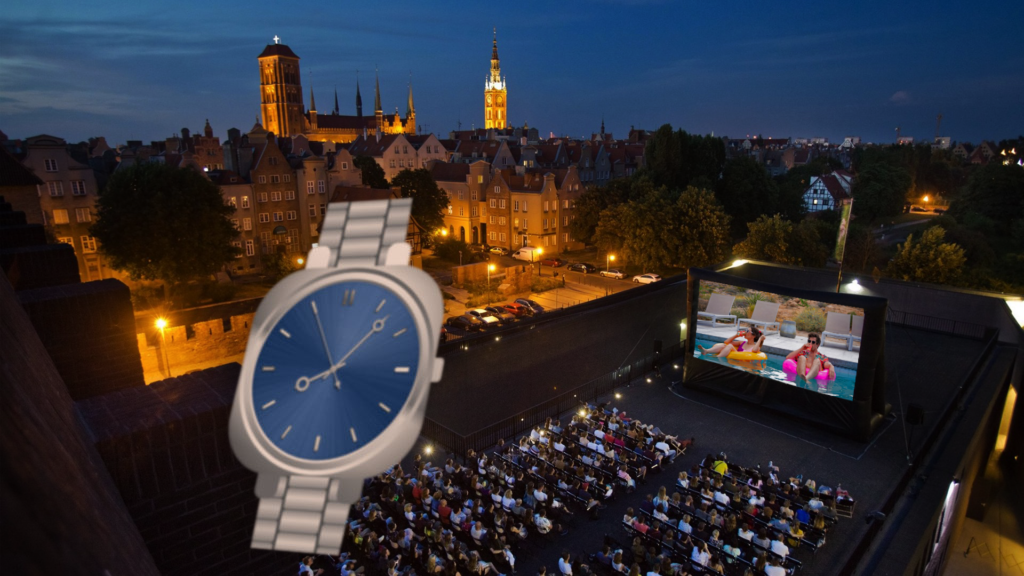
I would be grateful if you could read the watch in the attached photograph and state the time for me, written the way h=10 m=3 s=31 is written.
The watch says h=8 m=6 s=55
